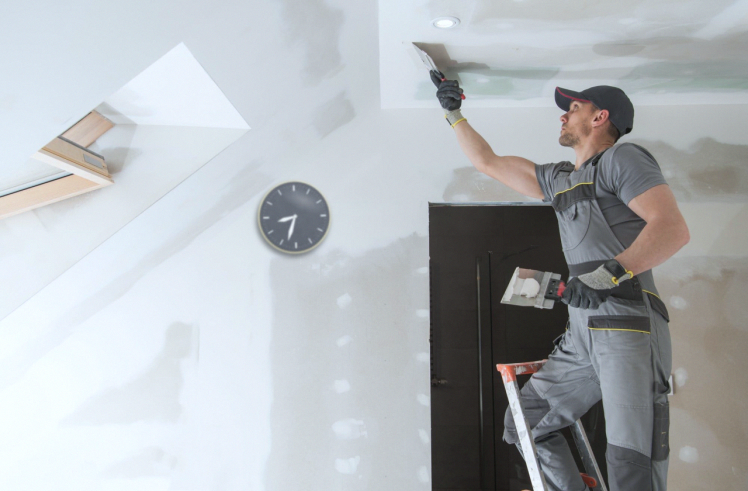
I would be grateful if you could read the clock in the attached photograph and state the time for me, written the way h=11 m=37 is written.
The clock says h=8 m=33
